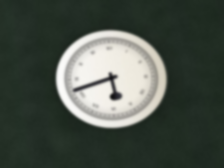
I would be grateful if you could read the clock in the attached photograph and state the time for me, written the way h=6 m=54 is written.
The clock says h=5 m=42
